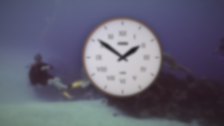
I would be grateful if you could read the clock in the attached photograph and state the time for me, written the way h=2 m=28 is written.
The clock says h=1 m=51
